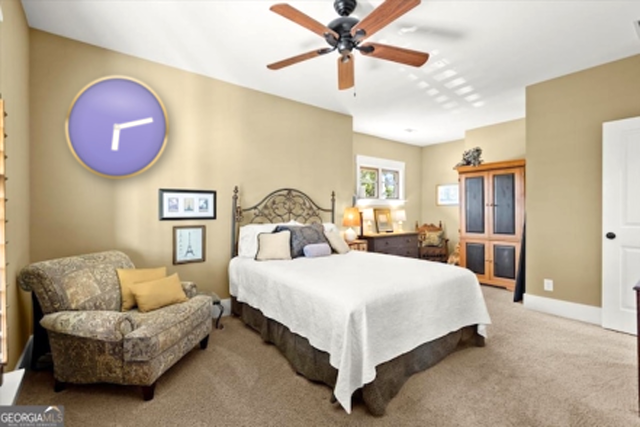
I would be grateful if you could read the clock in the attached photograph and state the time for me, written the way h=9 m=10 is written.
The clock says h=6 m=13
